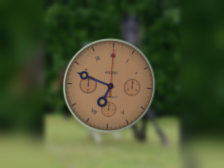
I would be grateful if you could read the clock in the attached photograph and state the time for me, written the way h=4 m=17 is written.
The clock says h=6 m=48
